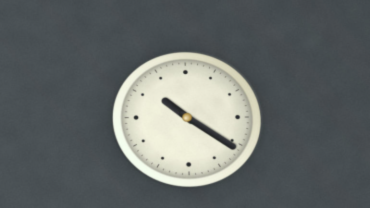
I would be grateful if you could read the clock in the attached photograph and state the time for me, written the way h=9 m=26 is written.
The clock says h=10 m=21
